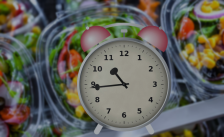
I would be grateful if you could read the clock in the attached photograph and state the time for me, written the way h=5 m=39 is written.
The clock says h=10 m=44
